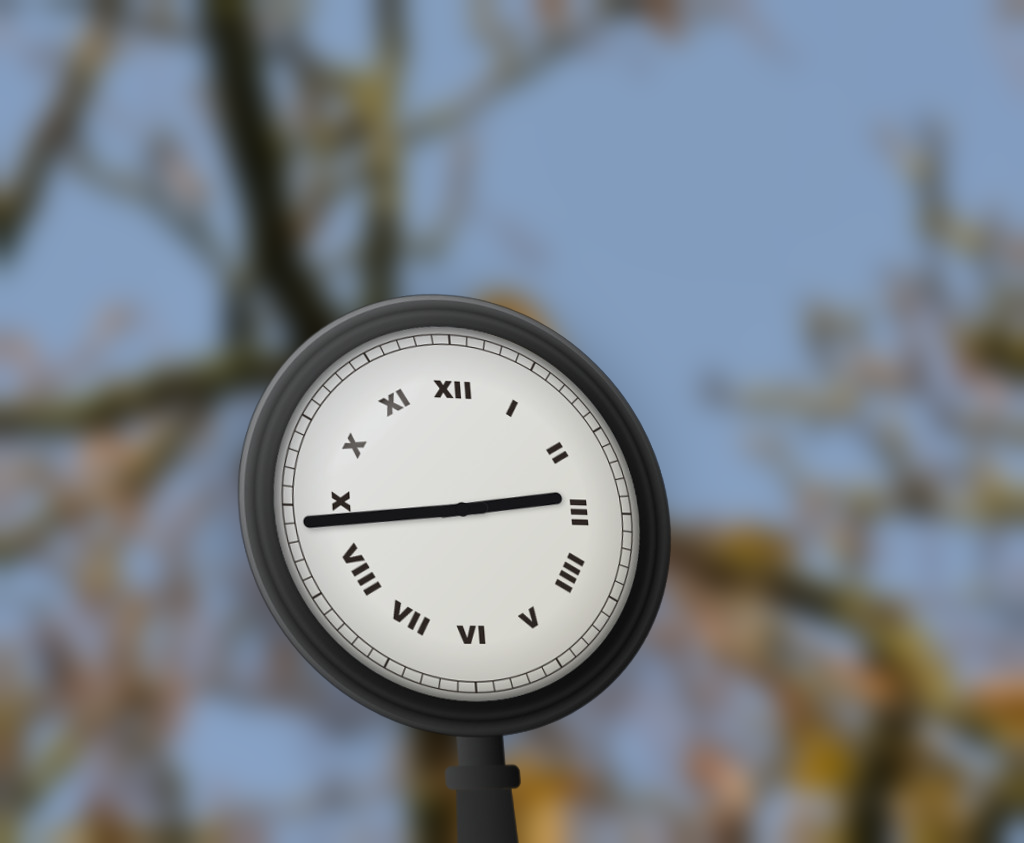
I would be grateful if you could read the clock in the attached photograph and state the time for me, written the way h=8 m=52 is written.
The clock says h=2 m=44
